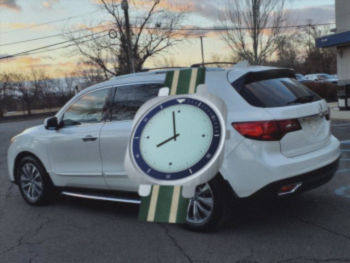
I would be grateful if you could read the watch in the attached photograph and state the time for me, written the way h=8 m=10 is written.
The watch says h=7 m=58
